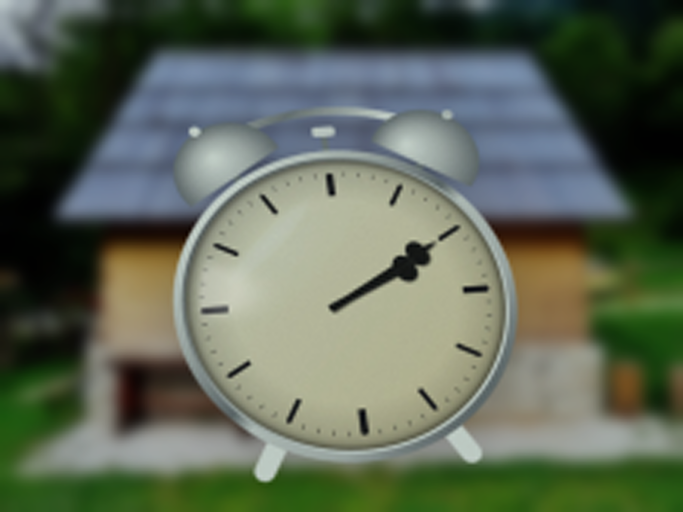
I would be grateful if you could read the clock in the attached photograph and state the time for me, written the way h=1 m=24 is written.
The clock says h=2 m=10
